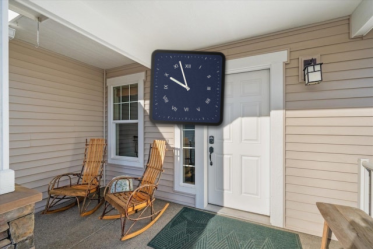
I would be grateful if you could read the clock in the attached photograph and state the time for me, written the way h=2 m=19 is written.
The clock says h=9 m=57
